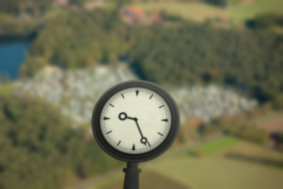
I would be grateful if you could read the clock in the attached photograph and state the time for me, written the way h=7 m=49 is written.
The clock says h=9 m=26
